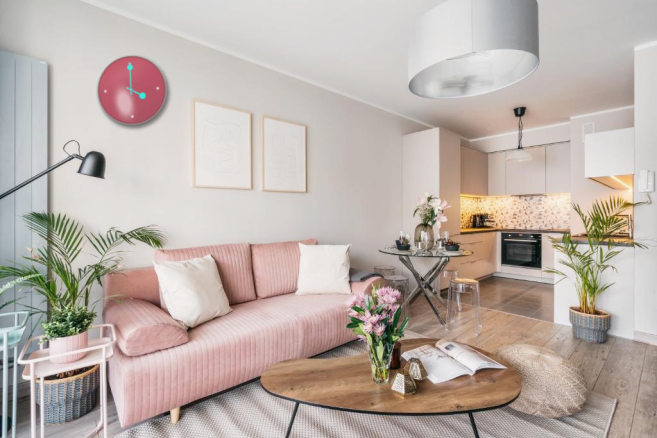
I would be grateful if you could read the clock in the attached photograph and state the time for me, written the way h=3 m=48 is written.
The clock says h=4 m=0
